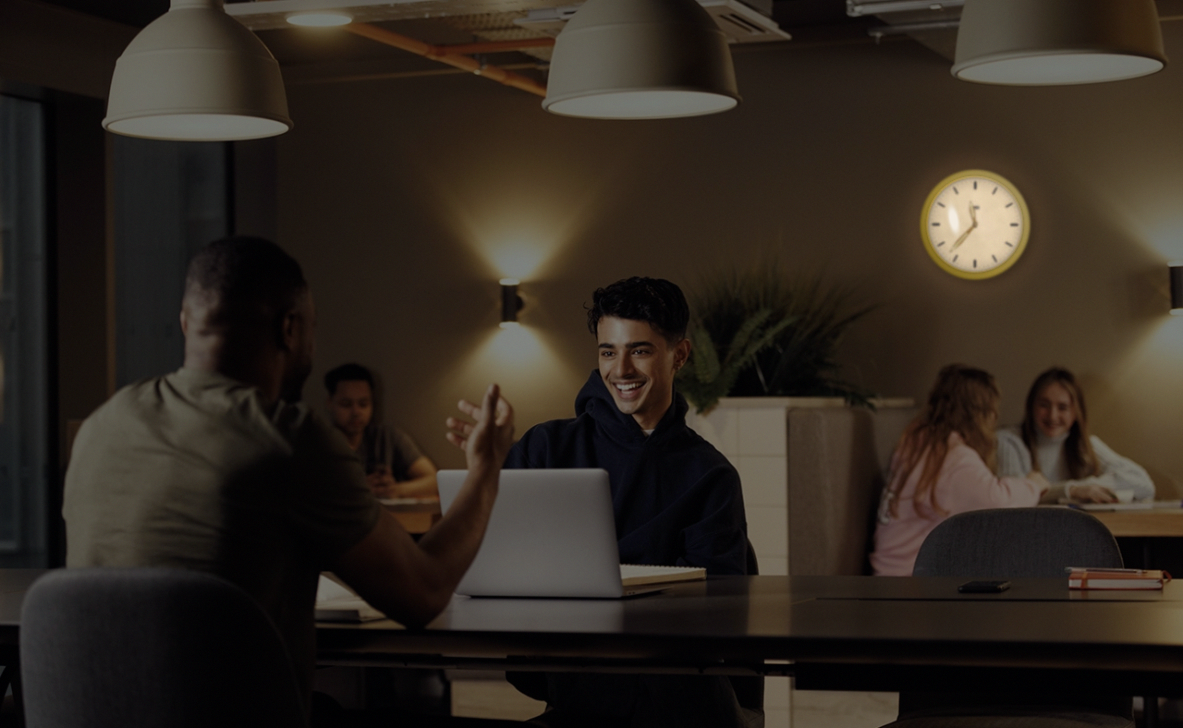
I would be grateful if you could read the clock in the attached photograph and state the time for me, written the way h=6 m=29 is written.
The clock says h=11 m=37
